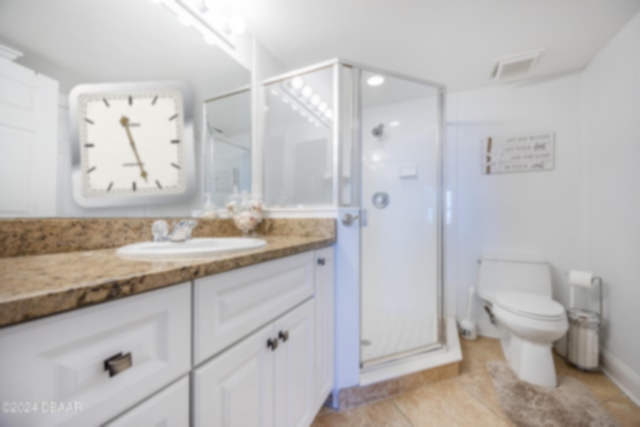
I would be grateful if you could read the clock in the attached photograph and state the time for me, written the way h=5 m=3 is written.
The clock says h=11 m=27
